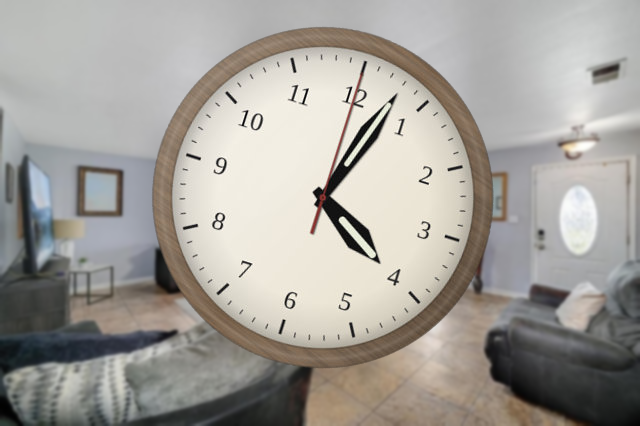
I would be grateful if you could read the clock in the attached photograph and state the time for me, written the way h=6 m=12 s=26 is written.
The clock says h=4 m=3 s=0
